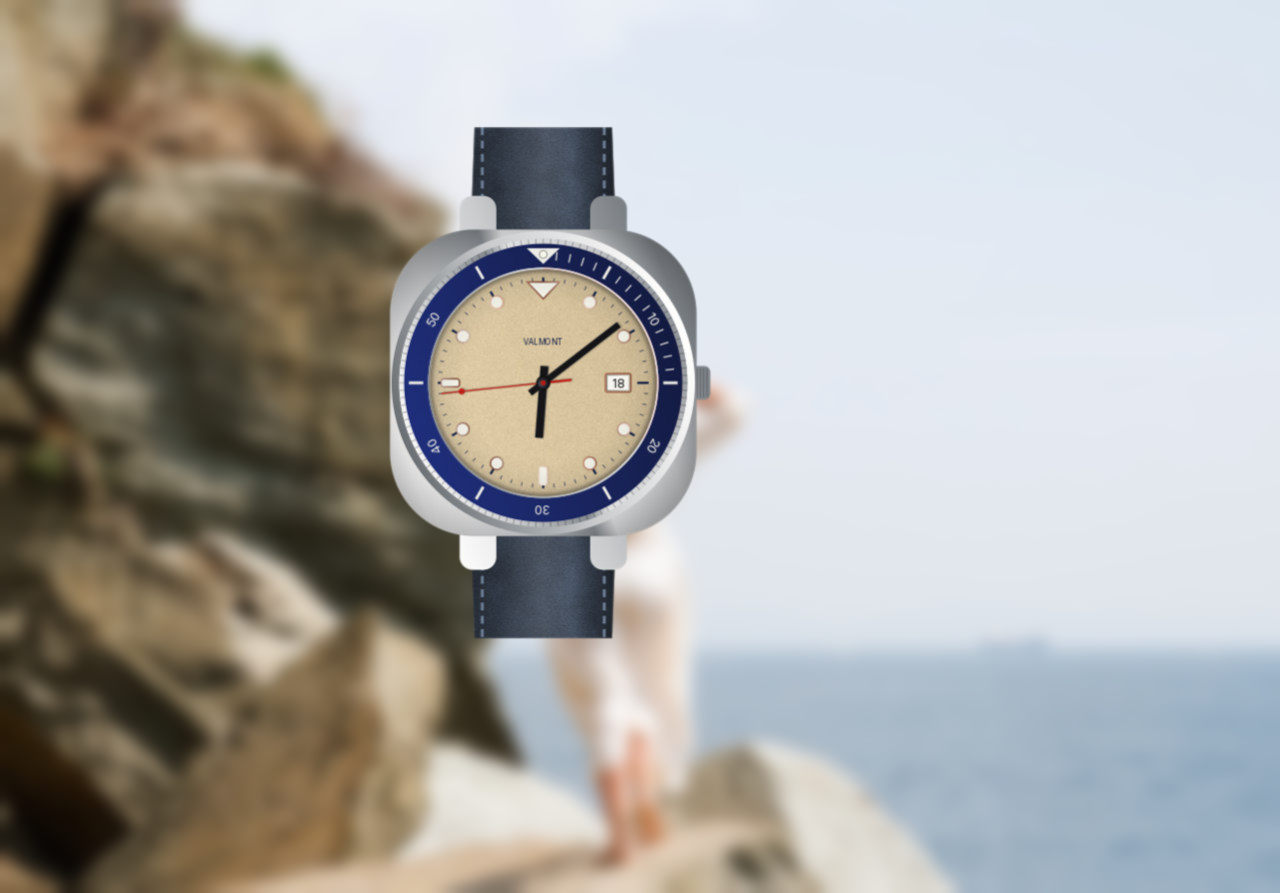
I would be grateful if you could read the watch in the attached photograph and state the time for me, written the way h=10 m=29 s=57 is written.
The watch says h=6 m=8 s=44
